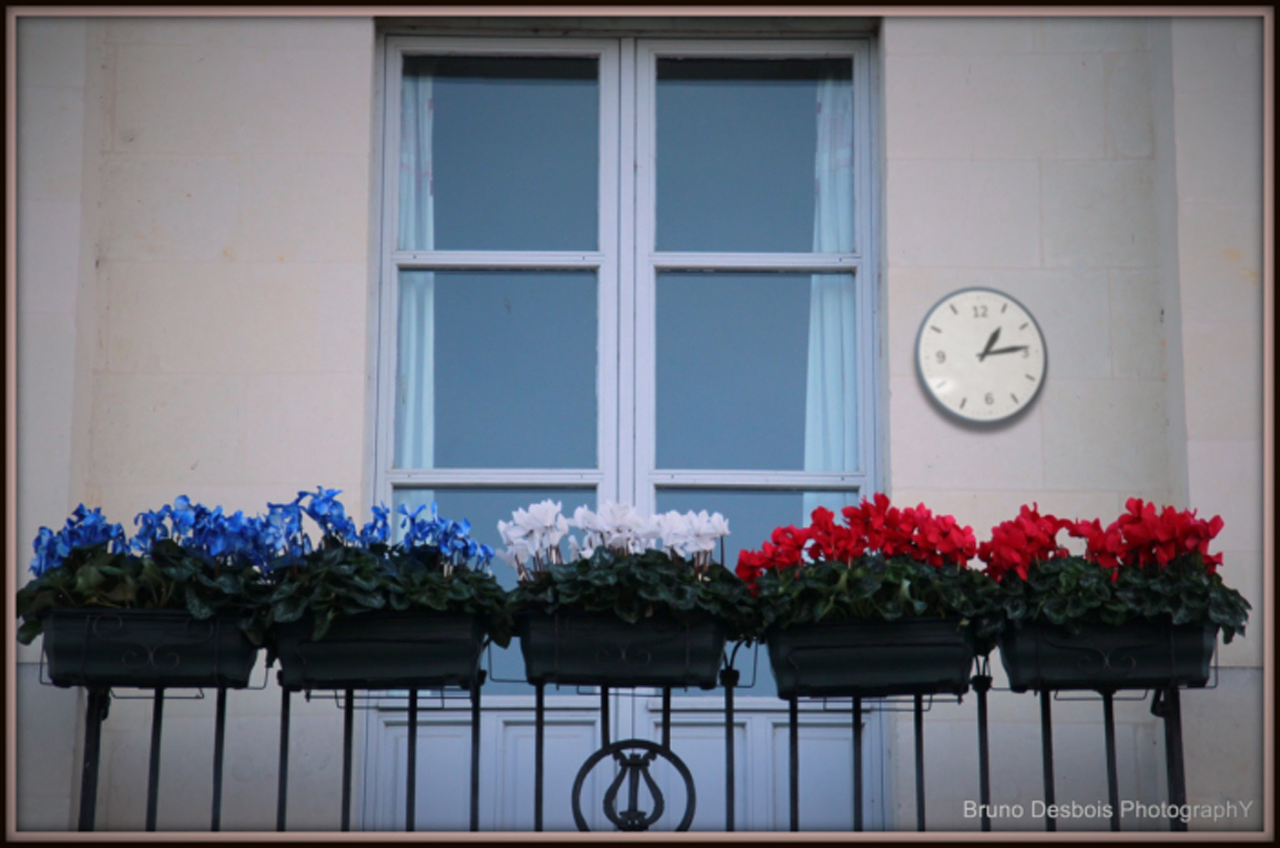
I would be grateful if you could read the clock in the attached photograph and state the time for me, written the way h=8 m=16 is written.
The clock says h=1 m=14
